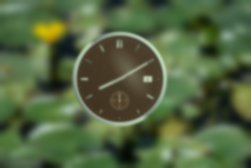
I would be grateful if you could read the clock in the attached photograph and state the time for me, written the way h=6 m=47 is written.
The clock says h=8 m=10
